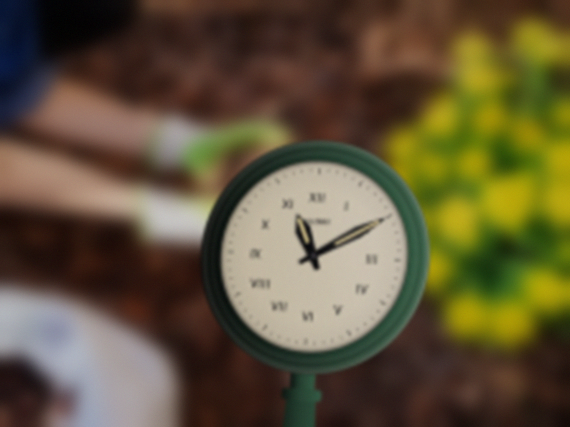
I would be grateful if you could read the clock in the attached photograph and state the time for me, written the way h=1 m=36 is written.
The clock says h=11 m=10
